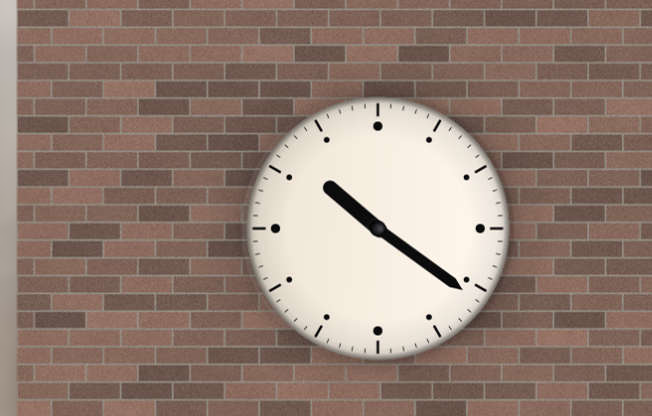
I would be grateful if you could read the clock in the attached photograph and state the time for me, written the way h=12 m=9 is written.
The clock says h=10 m=21
